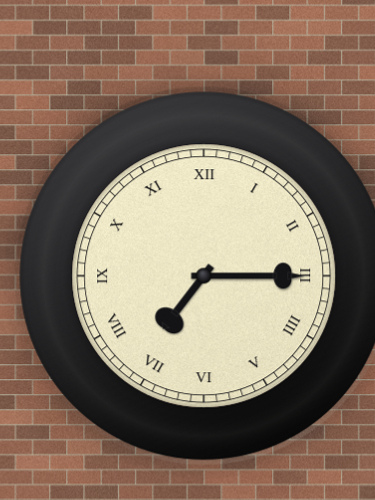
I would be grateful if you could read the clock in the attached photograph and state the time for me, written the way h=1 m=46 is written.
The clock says h=7 m=15
